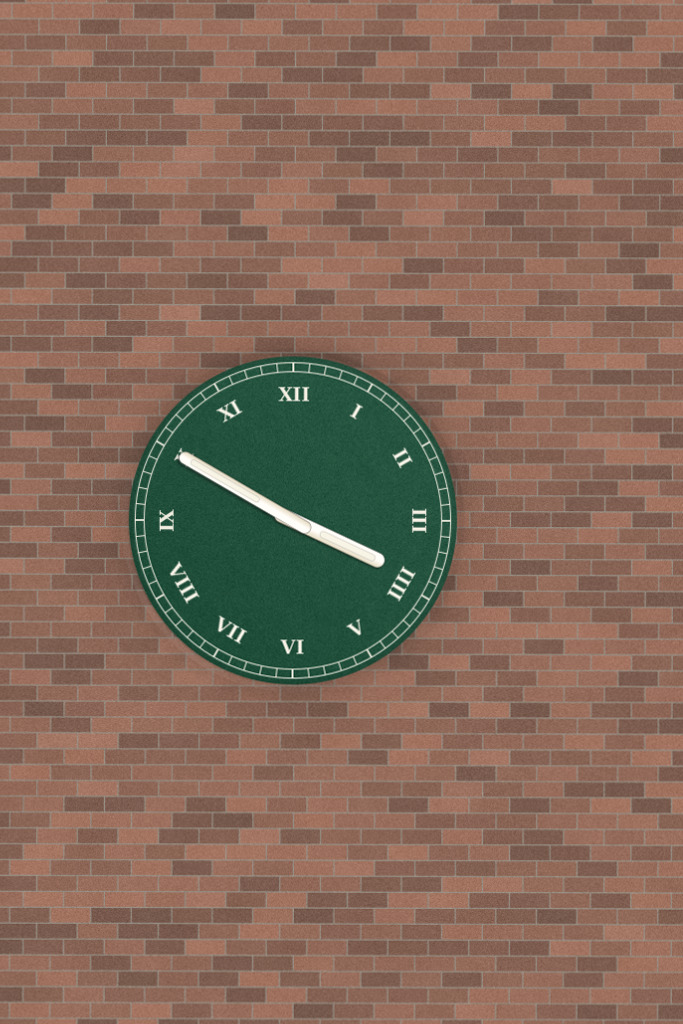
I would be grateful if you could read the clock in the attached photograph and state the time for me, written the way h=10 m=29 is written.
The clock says h=3 m=50
